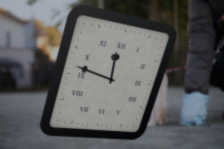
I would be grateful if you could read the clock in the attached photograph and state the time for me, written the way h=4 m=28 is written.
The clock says h=11 m=47
